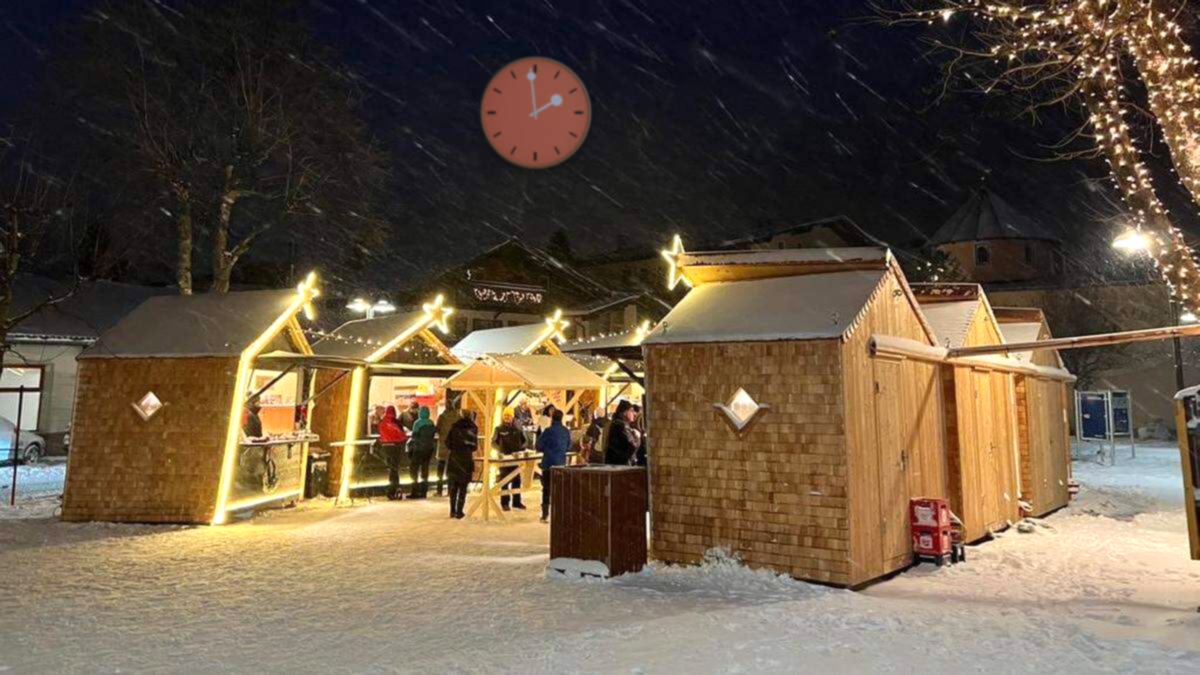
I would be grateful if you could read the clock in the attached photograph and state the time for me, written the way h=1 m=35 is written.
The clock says h=1 m=59
